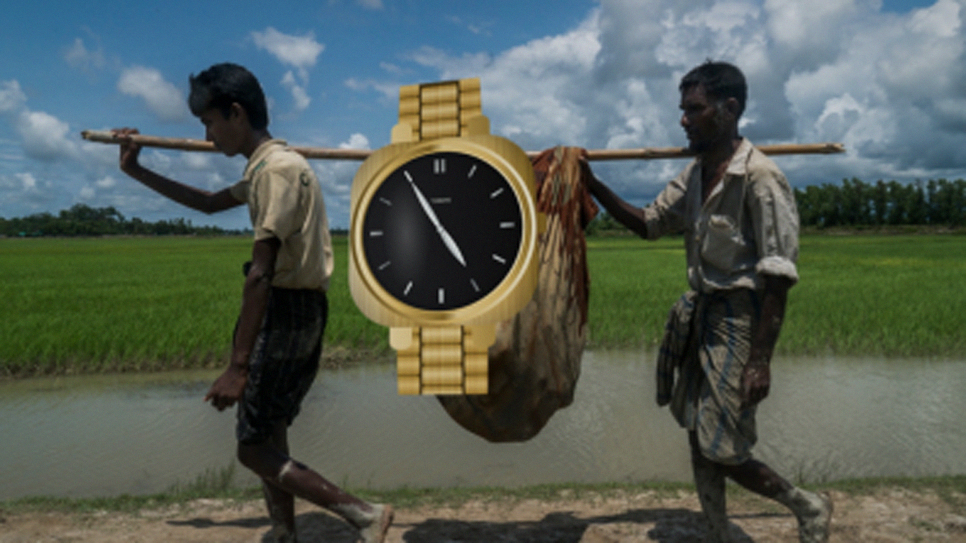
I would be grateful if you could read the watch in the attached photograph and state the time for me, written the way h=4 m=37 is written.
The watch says h=4 m=55
